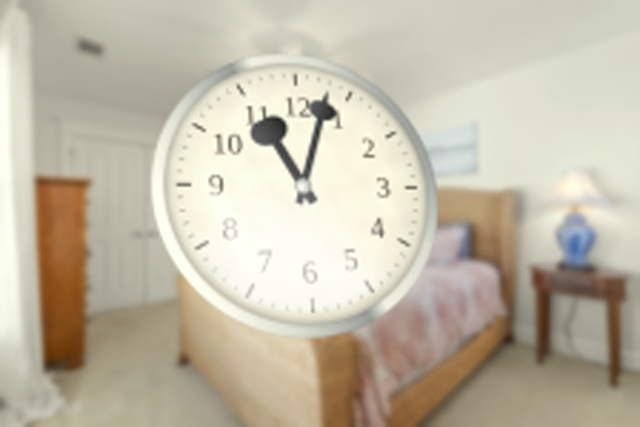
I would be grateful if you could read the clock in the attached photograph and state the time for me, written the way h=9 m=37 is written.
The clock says h=11 m=3
